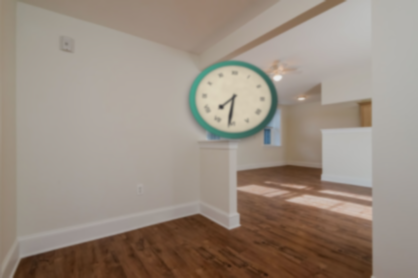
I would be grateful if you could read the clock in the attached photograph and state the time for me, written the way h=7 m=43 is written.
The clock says h=7 m=31
